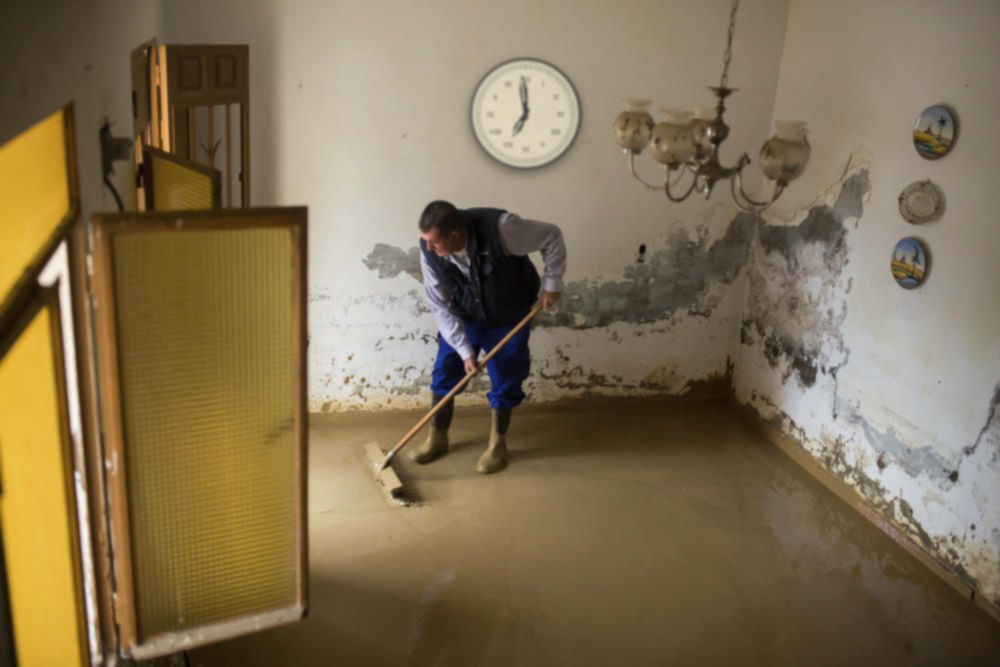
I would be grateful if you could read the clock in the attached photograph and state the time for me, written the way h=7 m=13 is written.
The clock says h=6 m=59
